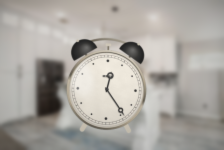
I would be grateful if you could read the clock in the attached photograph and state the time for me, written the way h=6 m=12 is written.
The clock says h=12 m=24
